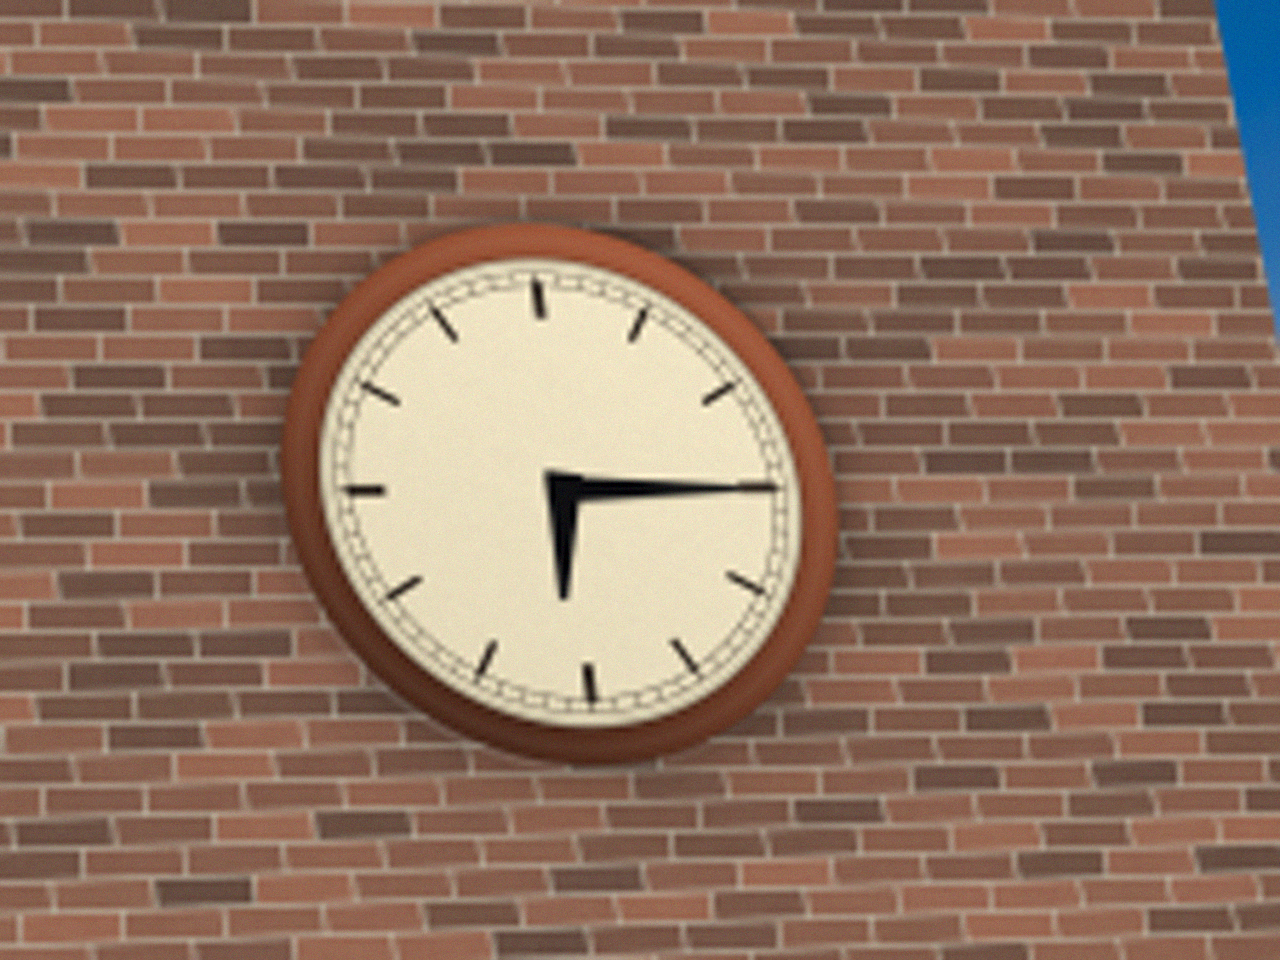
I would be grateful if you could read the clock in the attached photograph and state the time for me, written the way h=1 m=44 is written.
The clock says h=6 m=15
